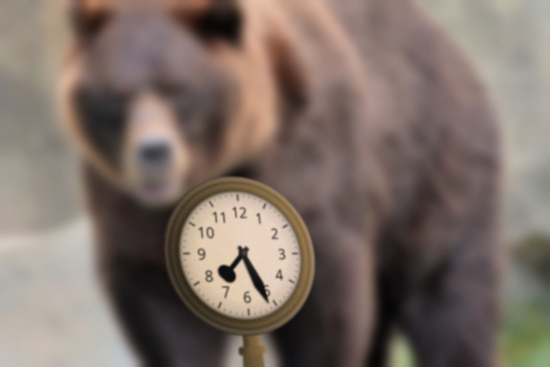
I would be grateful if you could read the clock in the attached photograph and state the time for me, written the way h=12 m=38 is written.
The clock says h=7 m=26
